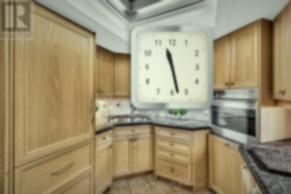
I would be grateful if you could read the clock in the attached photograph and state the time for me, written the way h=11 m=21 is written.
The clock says h=11 m=28
